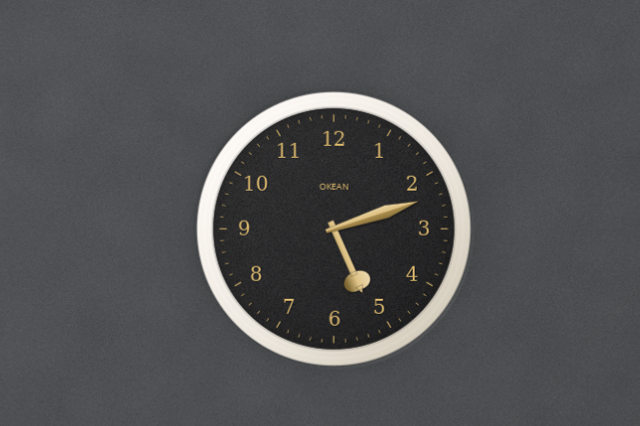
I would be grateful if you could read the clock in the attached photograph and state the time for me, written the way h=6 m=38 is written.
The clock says h=5 m=12
